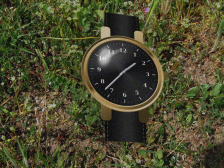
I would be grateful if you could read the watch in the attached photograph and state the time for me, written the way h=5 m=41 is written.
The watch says h=1 m=37
